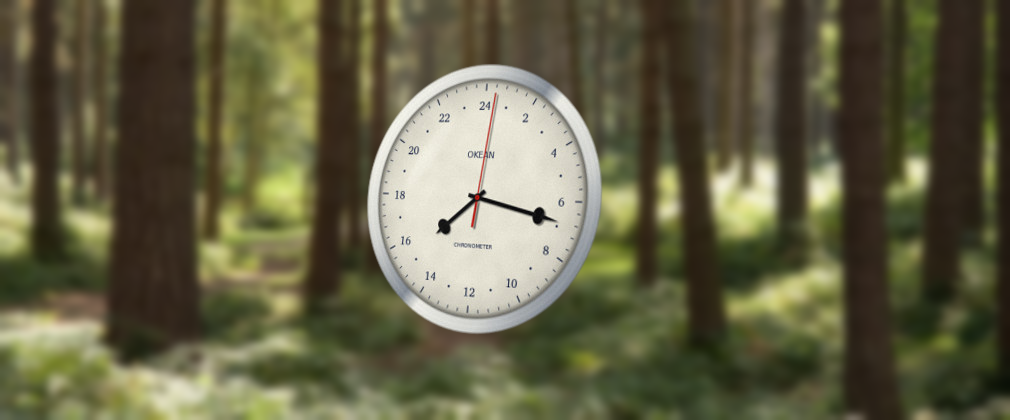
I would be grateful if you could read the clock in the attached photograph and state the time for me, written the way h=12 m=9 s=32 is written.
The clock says h=15 m=17 s=1
